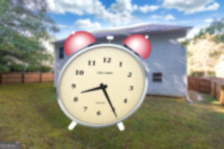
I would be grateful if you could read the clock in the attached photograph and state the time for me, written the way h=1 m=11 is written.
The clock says h=8 m=25
